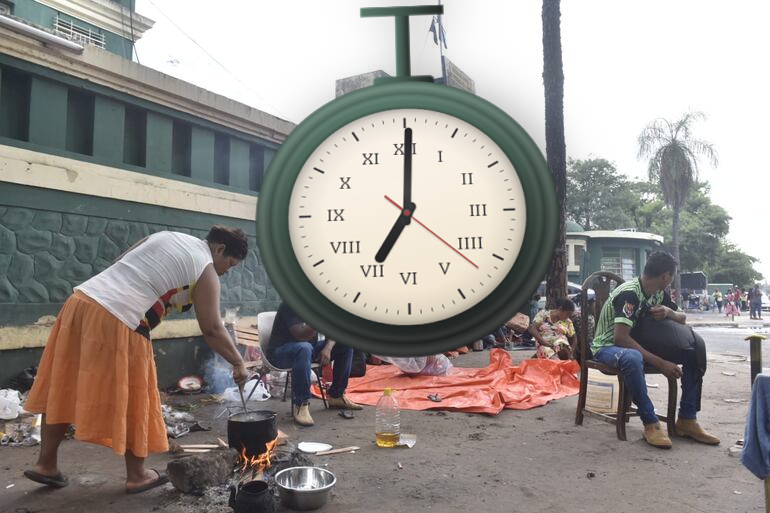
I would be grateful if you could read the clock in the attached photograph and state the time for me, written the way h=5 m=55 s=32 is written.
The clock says h=7 m=0 s=22
